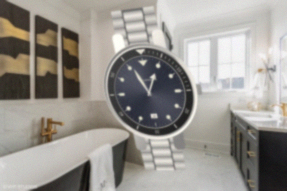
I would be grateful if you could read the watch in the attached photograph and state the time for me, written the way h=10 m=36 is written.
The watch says h=12 m=56
